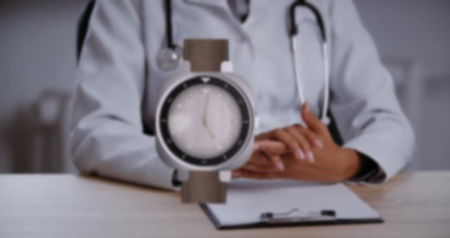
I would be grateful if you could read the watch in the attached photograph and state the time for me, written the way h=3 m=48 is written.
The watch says h=5 m=1
